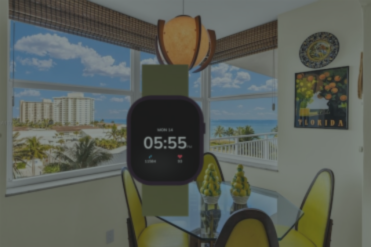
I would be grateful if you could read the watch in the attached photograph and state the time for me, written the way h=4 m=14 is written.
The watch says h=5 m=55
